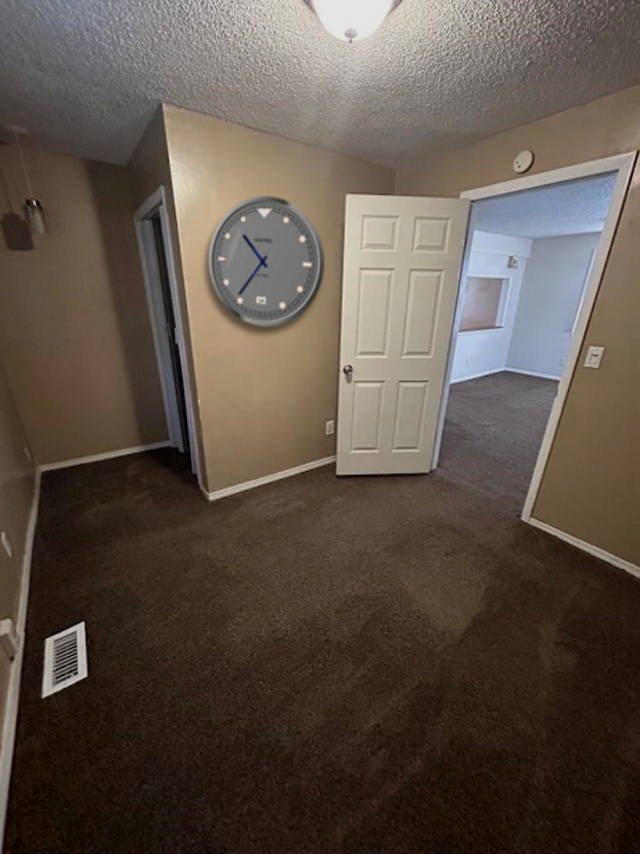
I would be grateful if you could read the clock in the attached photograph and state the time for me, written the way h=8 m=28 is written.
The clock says h=10 m=36
